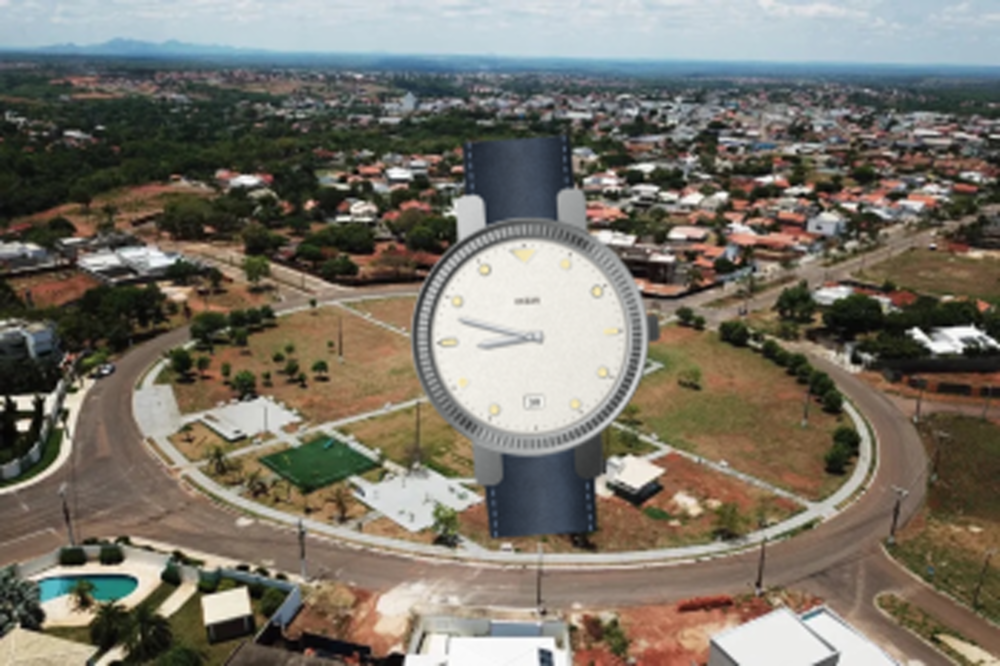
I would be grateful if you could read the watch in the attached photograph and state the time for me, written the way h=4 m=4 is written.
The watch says h=8 m=48
